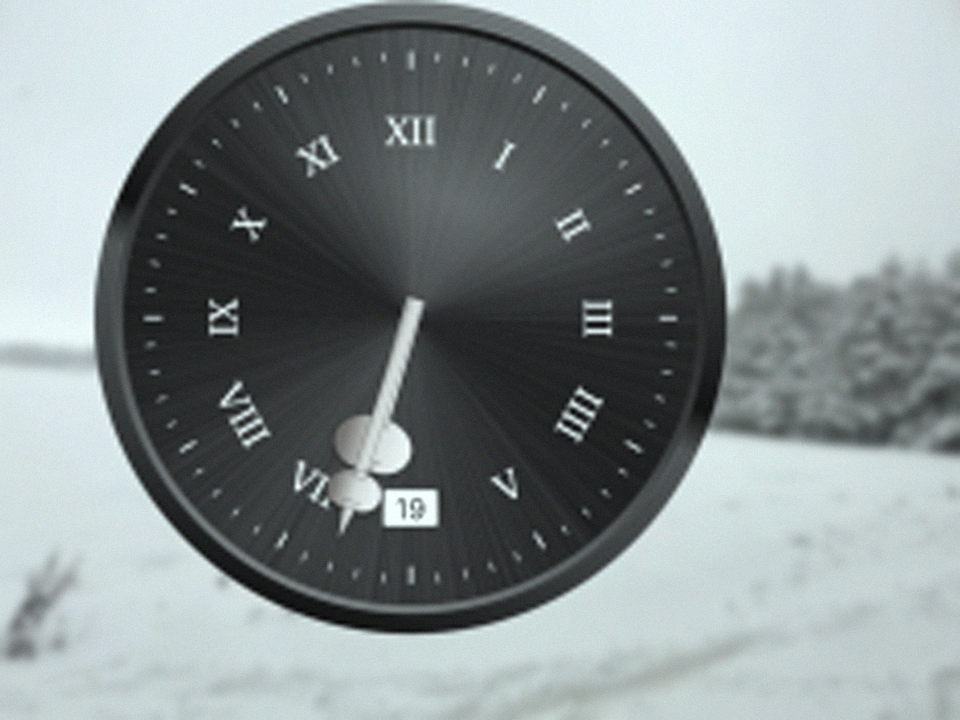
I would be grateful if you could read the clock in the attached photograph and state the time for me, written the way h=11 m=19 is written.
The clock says h=6 m=33
